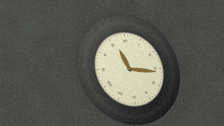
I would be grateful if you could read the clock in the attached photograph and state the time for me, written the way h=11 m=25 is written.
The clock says h=11 m=16
